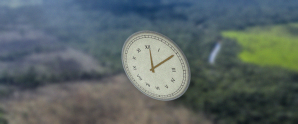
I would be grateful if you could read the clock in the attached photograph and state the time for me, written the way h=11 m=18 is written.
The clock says h=12 m=10
